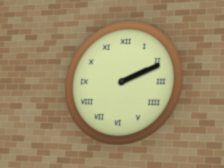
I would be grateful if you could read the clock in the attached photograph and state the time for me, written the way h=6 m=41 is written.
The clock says h=2 m=11
